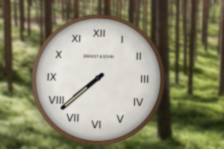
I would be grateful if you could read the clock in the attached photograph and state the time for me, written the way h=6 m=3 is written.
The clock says h=7 m=38
